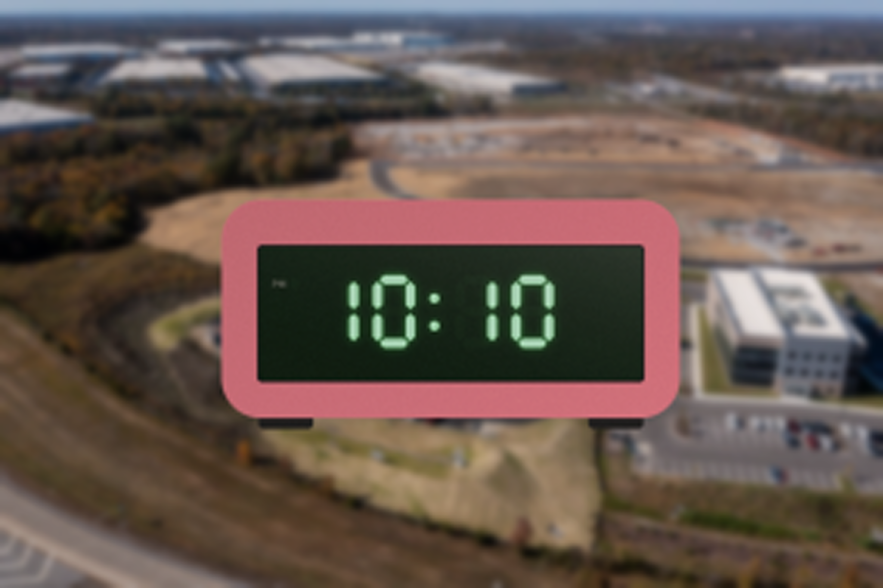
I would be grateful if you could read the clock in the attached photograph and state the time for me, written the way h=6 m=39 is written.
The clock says h=10 m=10
